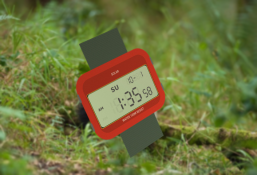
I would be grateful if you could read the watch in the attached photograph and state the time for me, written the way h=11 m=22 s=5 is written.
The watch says h=1 m=35 s=58
